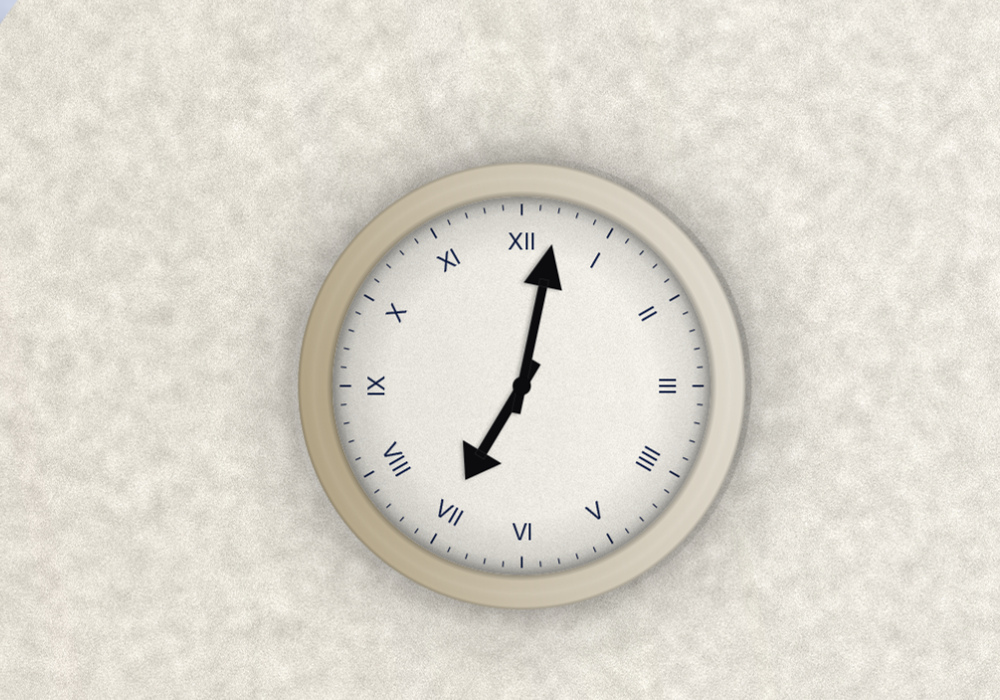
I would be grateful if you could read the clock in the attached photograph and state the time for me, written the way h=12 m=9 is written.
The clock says h=7 m=2
